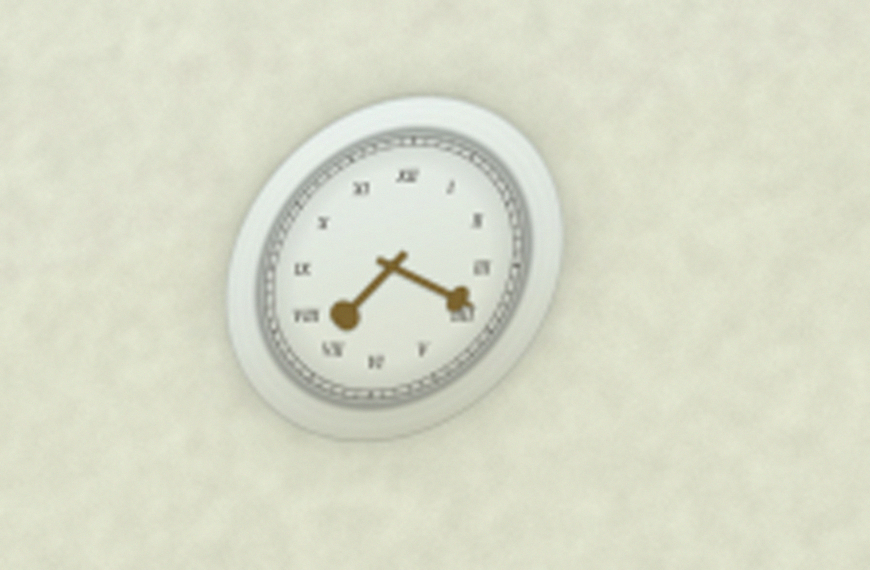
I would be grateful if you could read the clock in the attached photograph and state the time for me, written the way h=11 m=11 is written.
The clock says h=7 m=19
